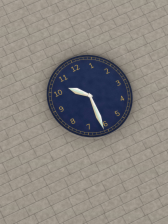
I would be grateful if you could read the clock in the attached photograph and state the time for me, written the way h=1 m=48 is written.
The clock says h=10 m=31
